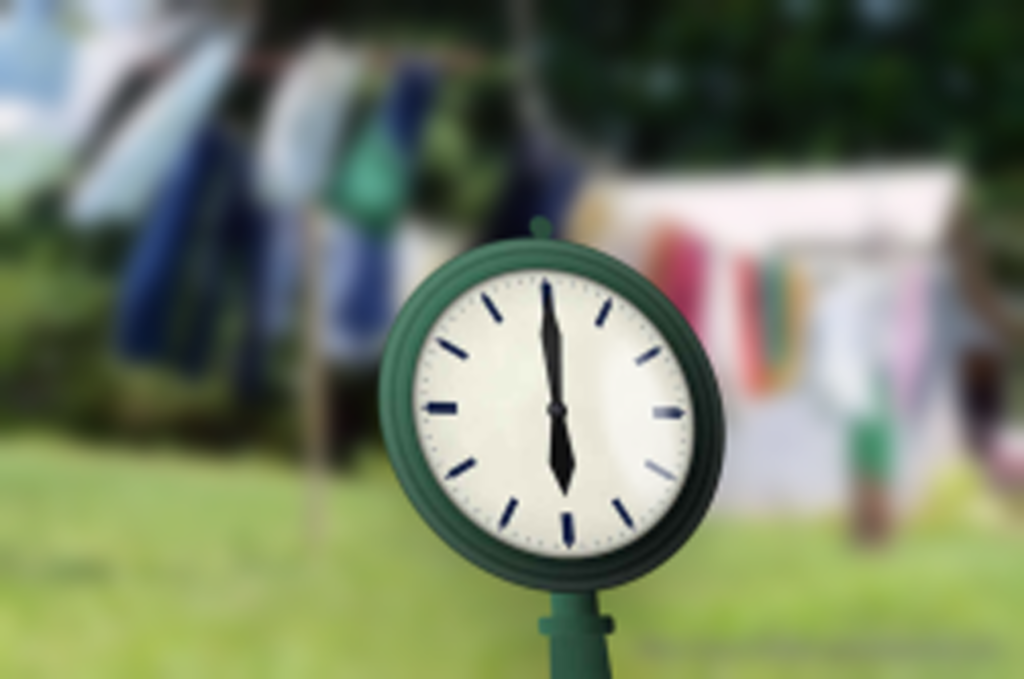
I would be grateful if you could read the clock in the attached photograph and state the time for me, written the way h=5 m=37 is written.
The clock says h=6 m=0
